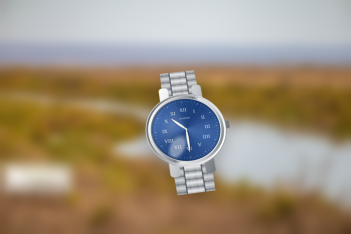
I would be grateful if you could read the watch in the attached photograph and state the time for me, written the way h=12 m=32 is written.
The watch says h=10 m=30
